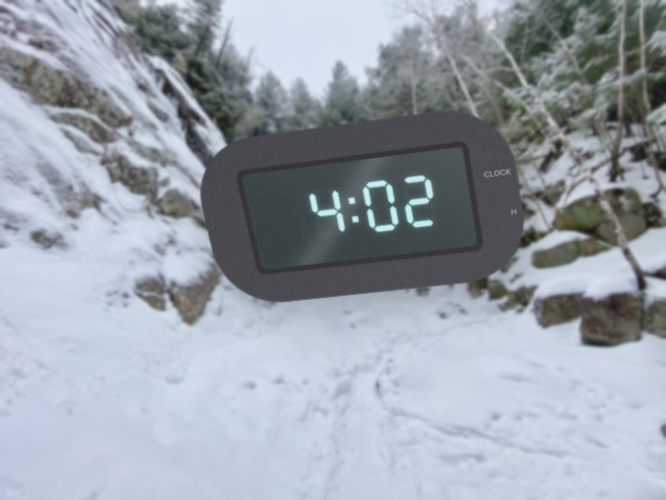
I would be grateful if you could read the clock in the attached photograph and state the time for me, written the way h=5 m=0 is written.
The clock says h=4 m=2
